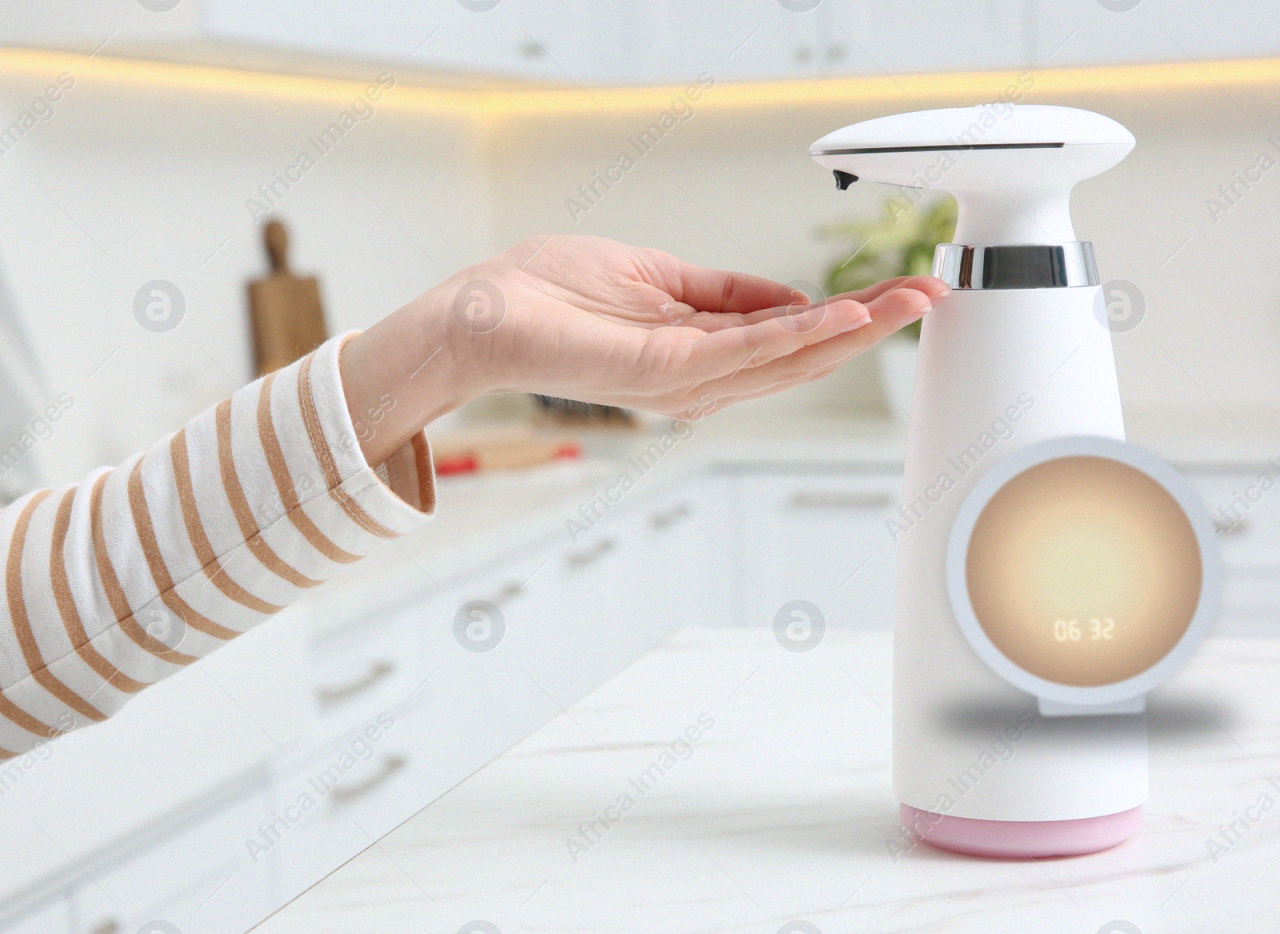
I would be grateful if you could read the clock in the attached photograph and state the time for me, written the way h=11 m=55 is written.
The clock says h=6 m=32
